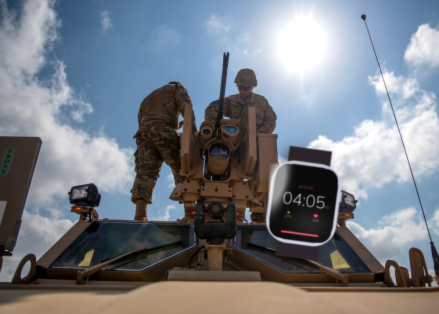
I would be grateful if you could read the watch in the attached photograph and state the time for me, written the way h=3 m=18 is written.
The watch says h=4 m=5
